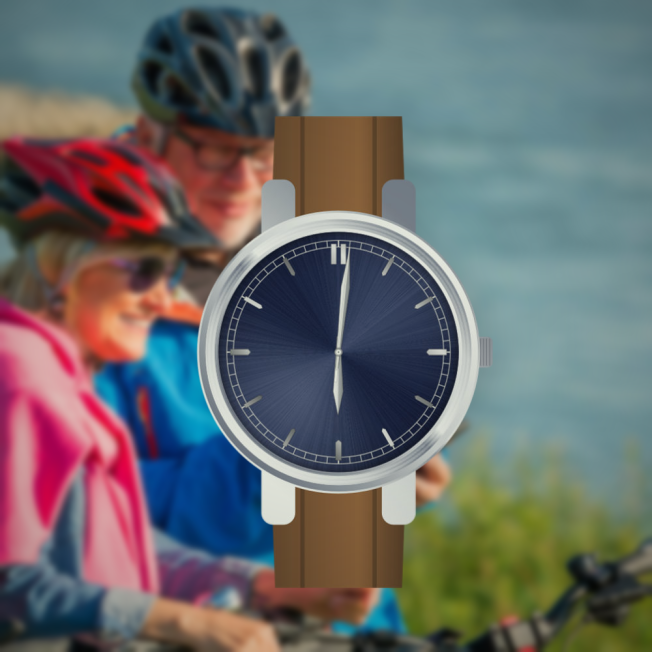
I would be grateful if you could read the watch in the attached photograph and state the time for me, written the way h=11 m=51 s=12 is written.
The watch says h=6 m=1 s=1
